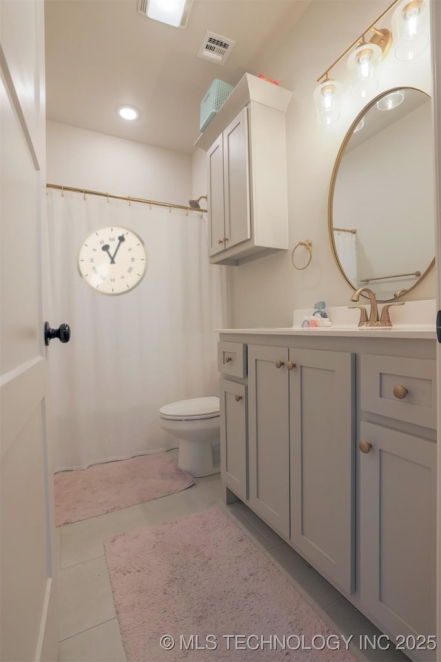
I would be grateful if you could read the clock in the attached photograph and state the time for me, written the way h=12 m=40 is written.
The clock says h=11 m=4
